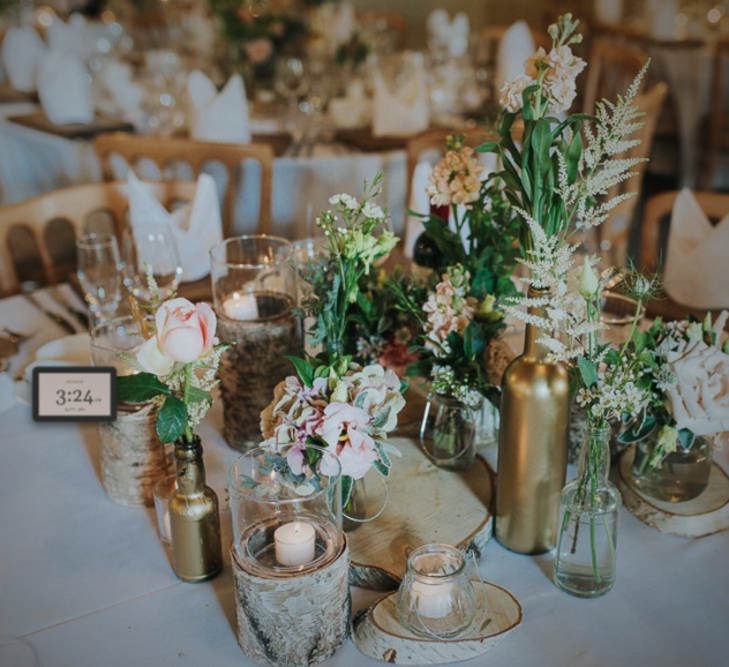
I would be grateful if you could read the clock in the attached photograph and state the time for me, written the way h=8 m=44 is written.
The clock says h=3 m=24
